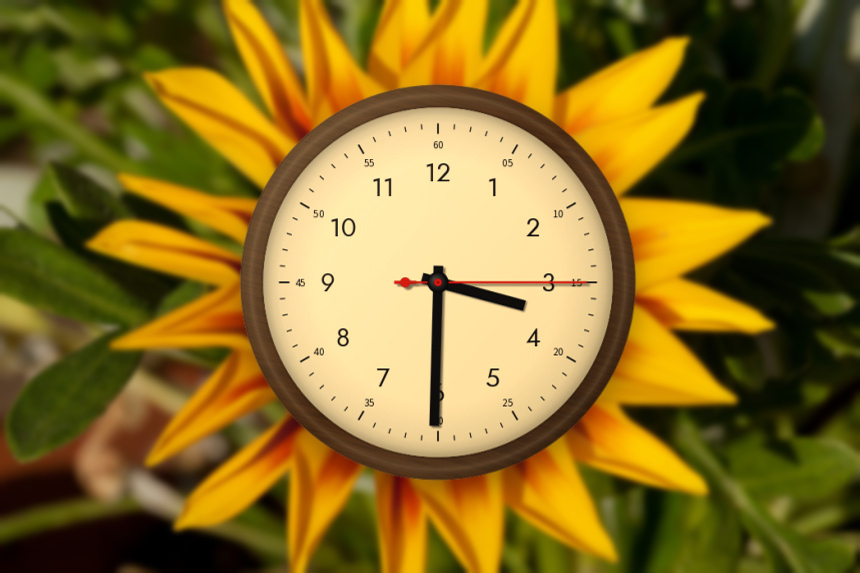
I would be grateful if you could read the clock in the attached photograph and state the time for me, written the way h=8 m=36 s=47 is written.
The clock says h=3 m=30 s=15
